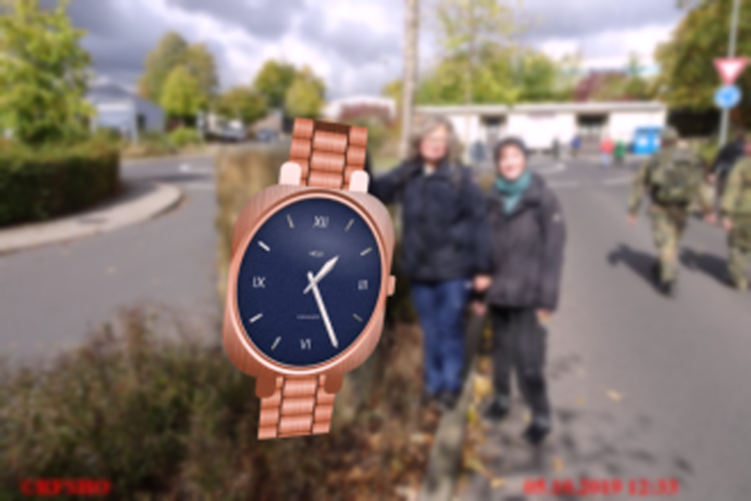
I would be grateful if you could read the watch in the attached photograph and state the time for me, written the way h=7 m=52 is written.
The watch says h=1 m=25
